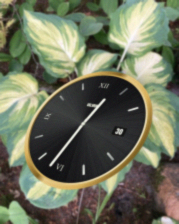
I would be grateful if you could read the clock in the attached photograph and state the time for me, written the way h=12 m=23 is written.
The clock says h=12 m=32
